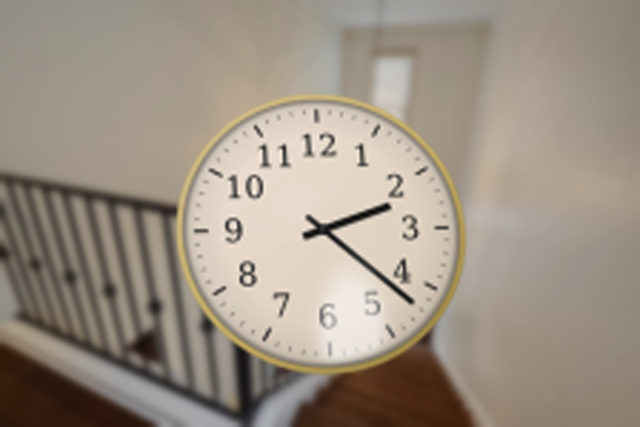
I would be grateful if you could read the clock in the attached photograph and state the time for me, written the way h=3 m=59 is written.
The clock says h=2 m=22
